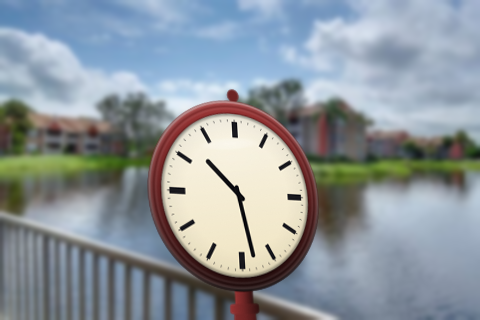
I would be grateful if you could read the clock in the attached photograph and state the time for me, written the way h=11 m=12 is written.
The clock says h=10 m=28
